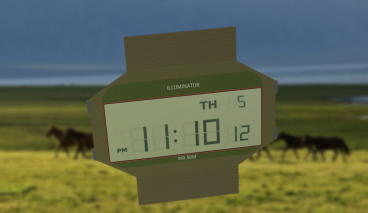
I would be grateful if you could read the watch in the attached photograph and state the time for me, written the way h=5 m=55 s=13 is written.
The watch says h=11 m=10 s=12
